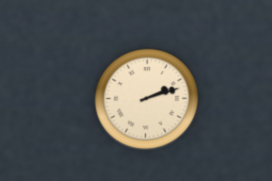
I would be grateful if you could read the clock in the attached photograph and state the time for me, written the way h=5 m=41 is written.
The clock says h=2 m=12
